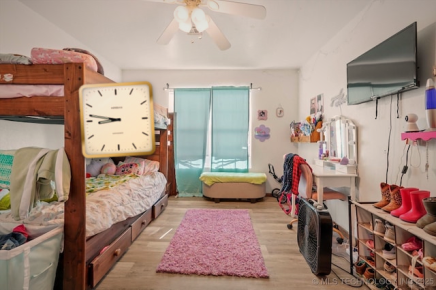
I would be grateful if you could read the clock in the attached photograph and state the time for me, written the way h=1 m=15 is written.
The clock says h=8 m=47
